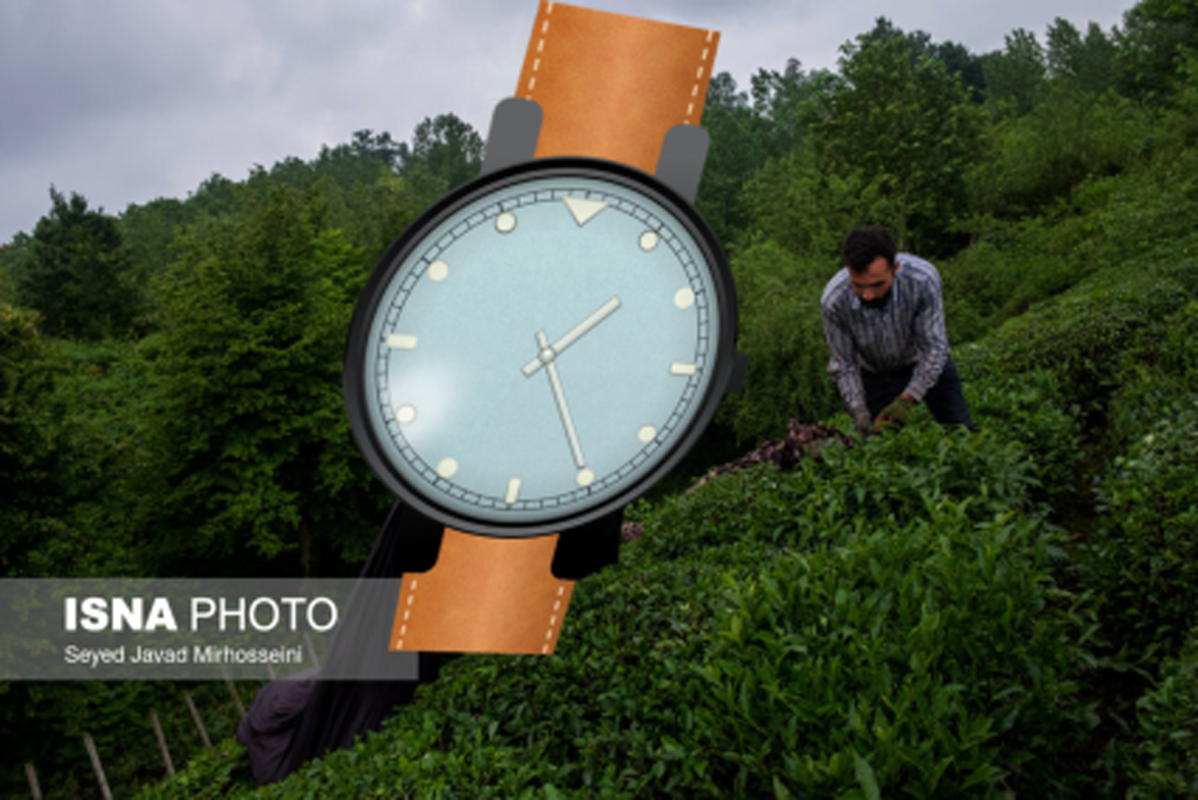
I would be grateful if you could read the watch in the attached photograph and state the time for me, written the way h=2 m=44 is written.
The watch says h=1 m=25
